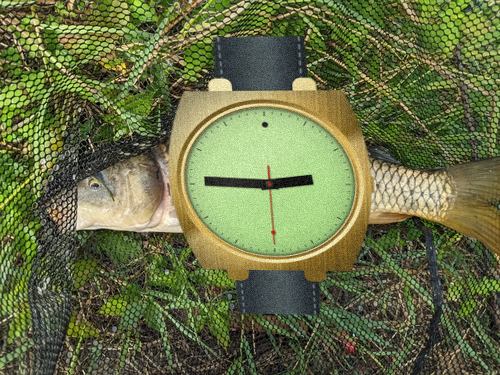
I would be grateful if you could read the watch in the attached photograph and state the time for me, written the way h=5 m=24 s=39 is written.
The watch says h=2 m=45 s=30
